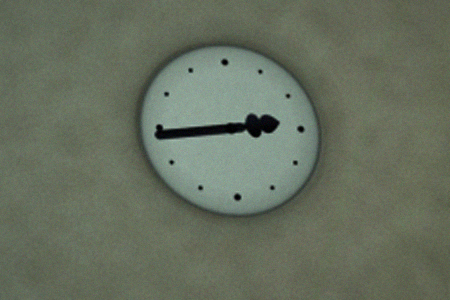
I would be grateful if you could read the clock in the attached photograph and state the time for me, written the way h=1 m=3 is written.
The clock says h=2 m=44
